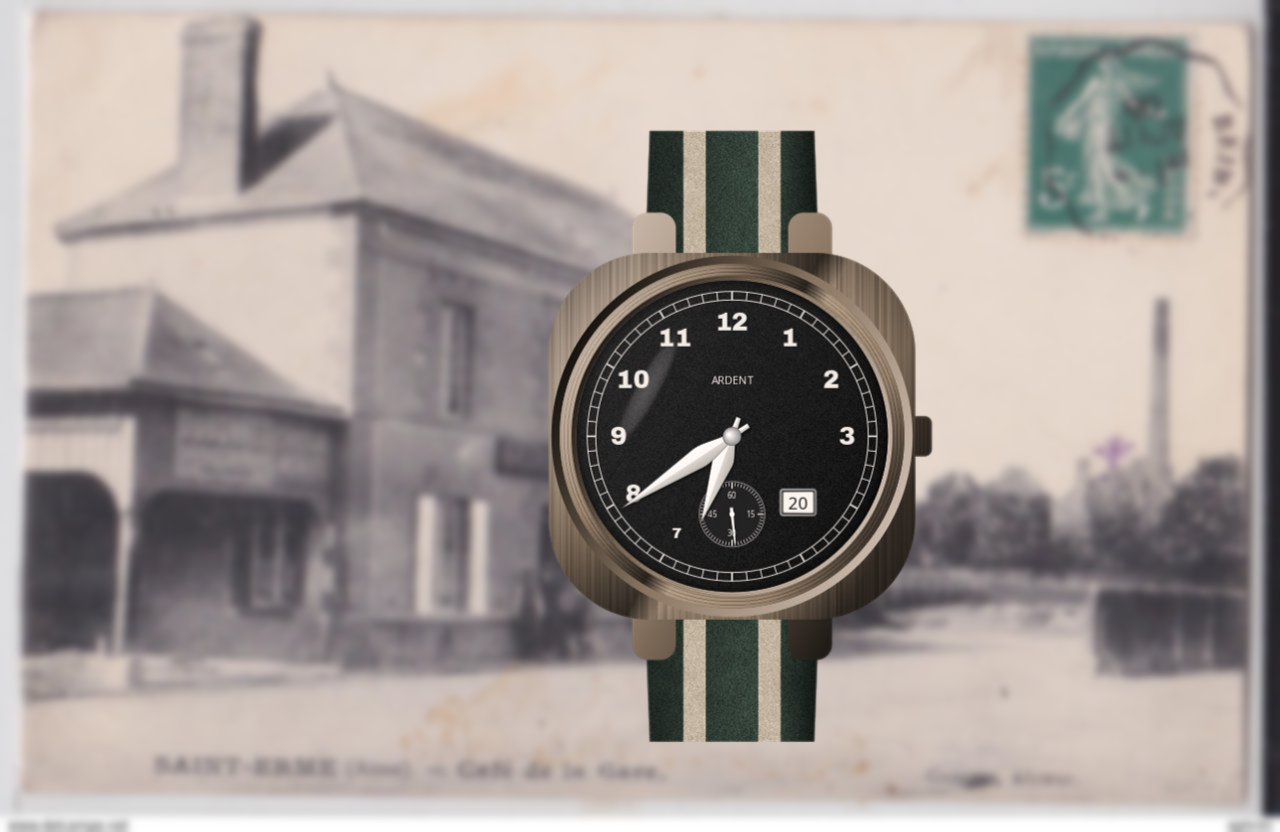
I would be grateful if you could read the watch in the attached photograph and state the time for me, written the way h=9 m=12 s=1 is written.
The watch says h=6 m=39 s=29
